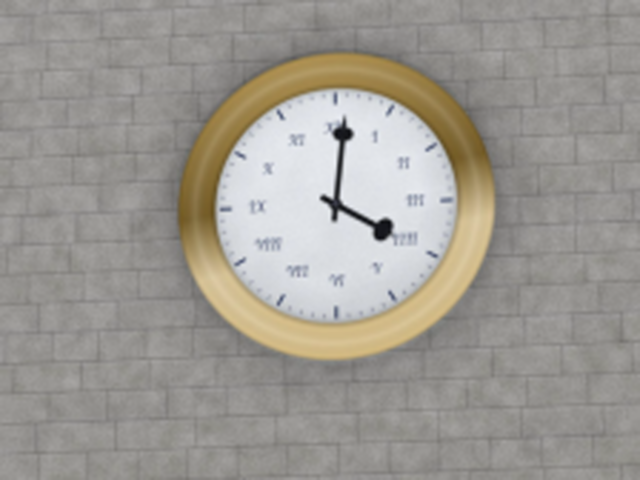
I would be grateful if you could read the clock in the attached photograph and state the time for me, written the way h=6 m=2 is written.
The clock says h=4 m=1
